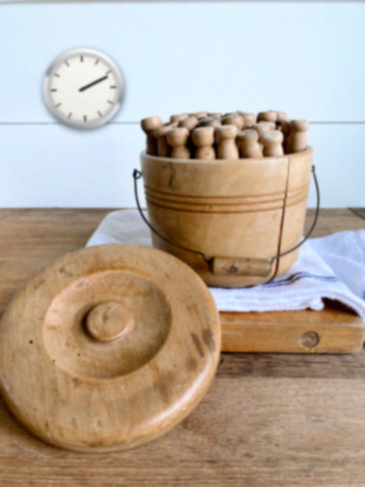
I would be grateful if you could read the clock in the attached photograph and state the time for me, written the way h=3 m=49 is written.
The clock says h=2 m=11
